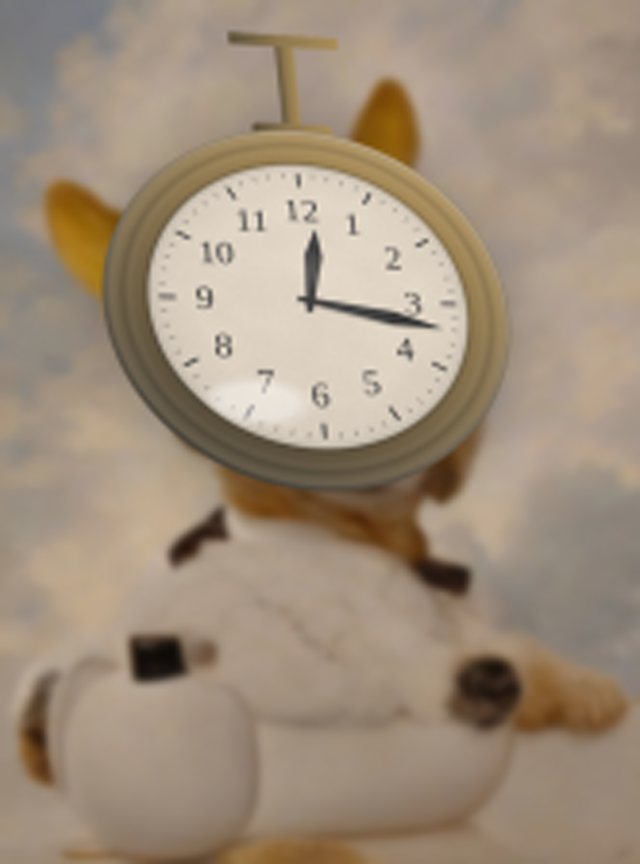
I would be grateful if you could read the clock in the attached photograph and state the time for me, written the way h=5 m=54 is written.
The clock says h=12 m=17
